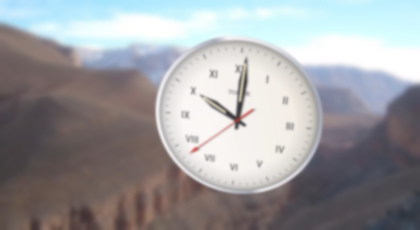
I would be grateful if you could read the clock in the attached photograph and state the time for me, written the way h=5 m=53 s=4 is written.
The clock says h=10 m=0 s=38
